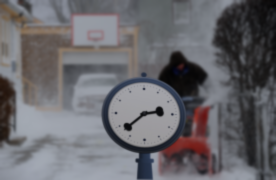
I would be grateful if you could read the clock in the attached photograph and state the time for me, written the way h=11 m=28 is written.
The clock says h=2 m=38
